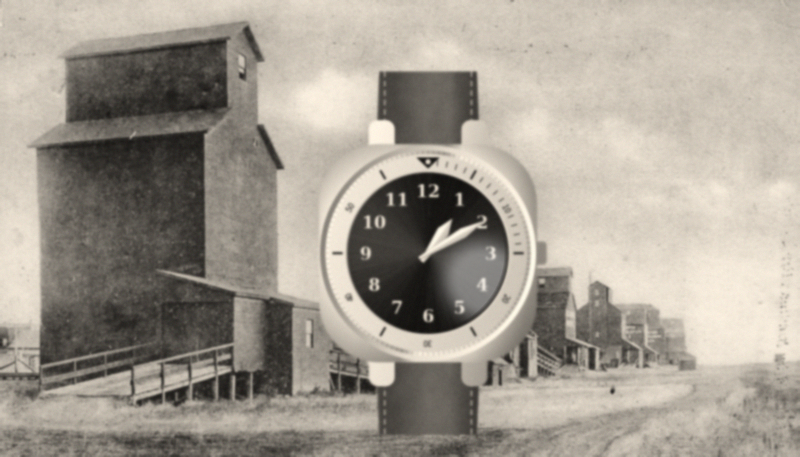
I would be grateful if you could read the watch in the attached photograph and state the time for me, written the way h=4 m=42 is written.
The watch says h=1 m=10
